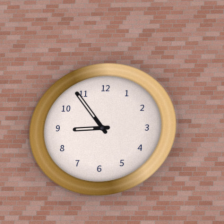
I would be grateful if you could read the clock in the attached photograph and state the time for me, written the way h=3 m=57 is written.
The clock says h=8 m=54
